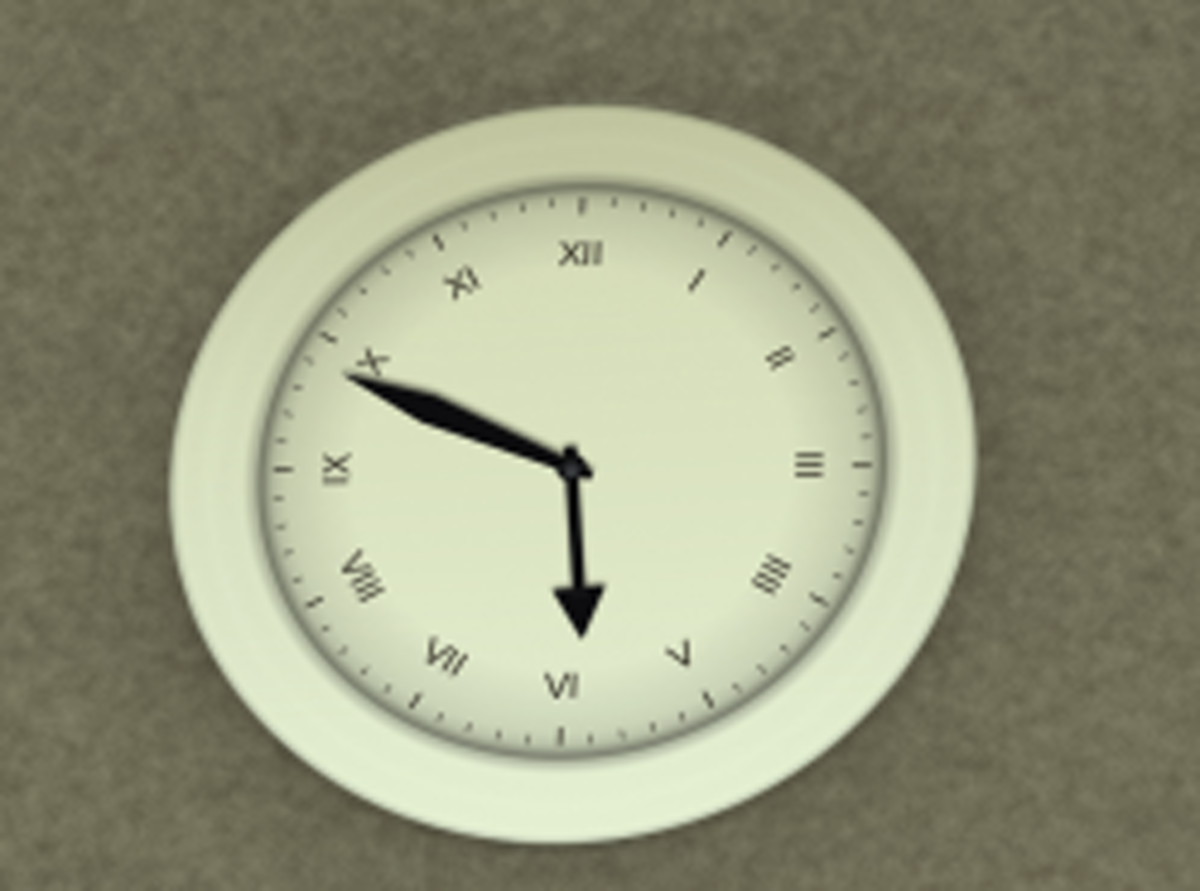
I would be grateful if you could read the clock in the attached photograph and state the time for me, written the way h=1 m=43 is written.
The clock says h=5 m=49
